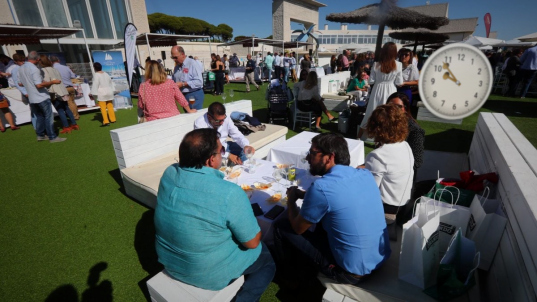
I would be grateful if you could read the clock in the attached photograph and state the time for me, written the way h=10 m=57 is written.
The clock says h=9 m=53
